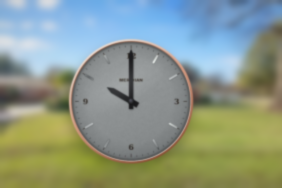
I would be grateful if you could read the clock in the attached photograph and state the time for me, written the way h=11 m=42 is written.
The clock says h=10 m=0
